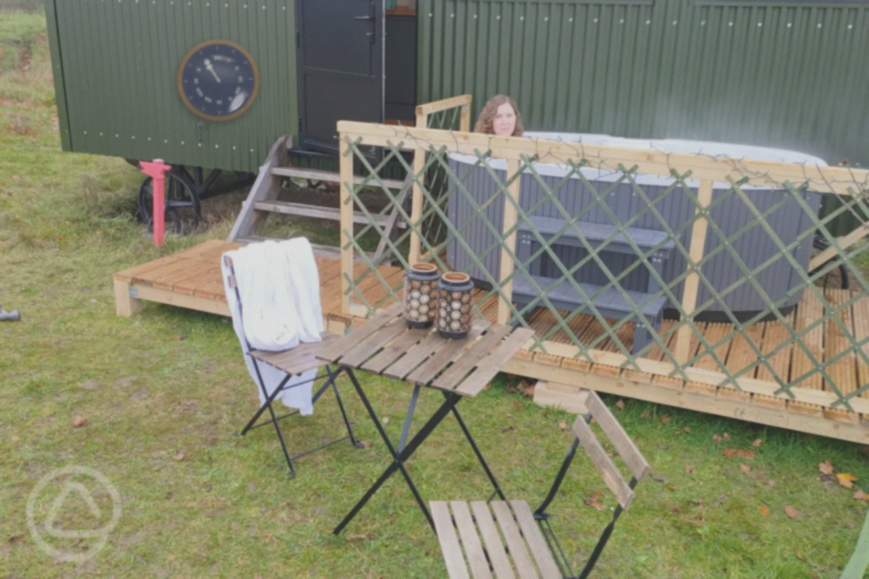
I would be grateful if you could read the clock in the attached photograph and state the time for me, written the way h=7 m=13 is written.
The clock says h=10 m=55
